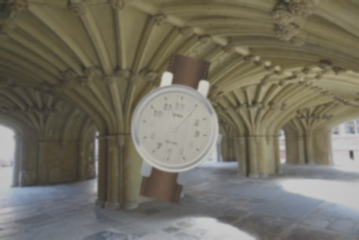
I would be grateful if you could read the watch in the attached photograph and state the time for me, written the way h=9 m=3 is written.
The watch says h=11 m=5
